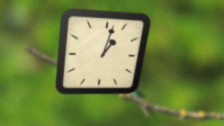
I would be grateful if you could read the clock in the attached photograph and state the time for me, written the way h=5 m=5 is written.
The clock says h=1 m=2
